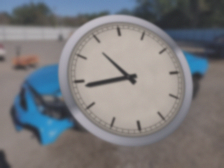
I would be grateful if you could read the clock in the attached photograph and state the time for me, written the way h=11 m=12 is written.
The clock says h=10 m=44
